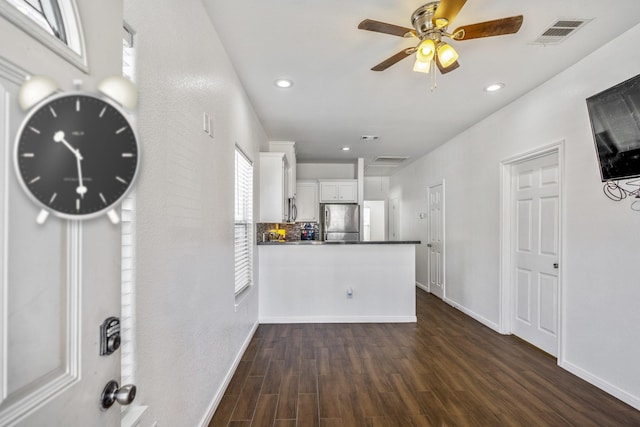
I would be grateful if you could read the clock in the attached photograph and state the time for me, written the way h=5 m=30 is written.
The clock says h=10 m=29
